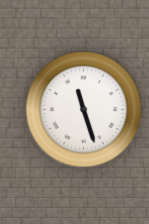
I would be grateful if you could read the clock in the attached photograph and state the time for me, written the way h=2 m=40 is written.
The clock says h=11 m=27
